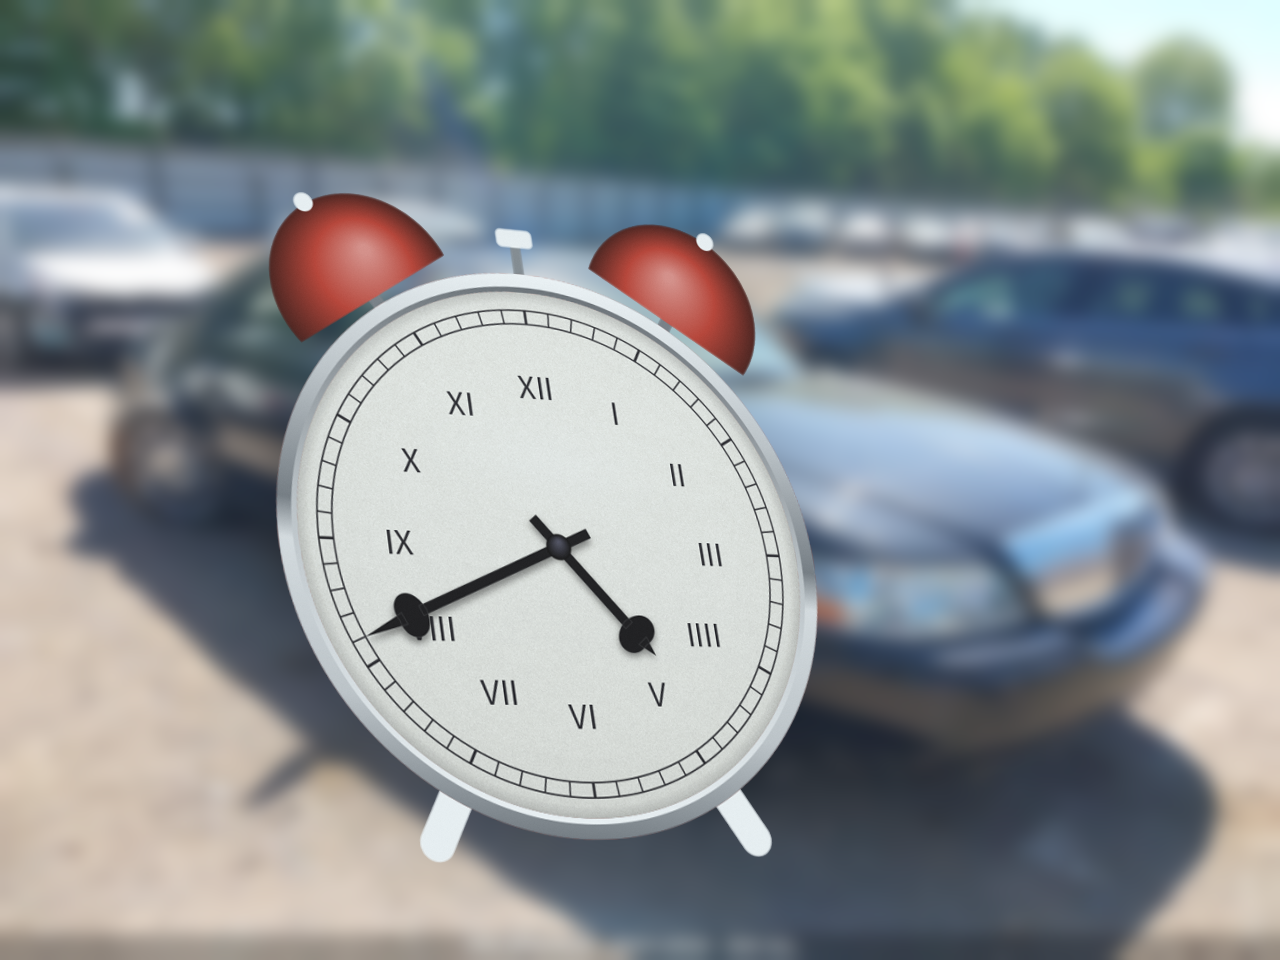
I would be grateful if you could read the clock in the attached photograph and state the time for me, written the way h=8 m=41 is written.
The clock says h=4 m=41
